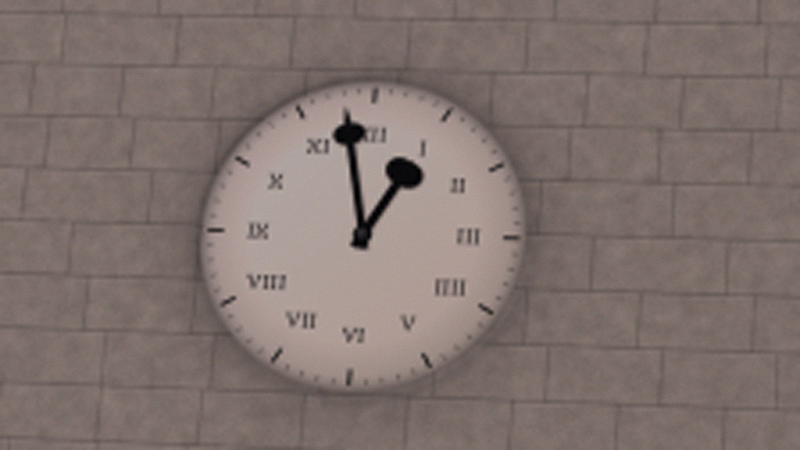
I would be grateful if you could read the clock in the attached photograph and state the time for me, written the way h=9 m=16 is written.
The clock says h=12 m=58
